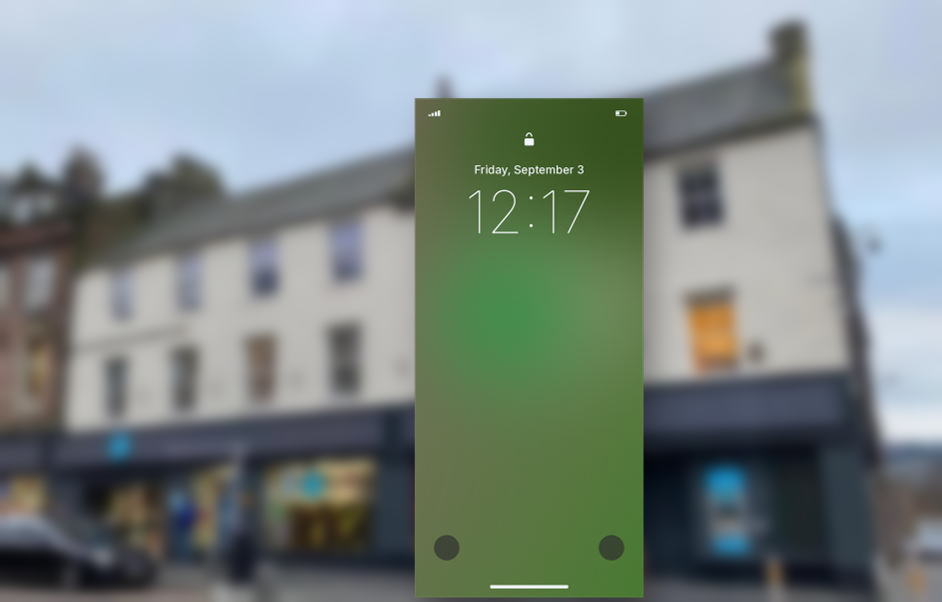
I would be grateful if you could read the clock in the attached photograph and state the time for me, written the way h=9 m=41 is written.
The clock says h=12 m=17
